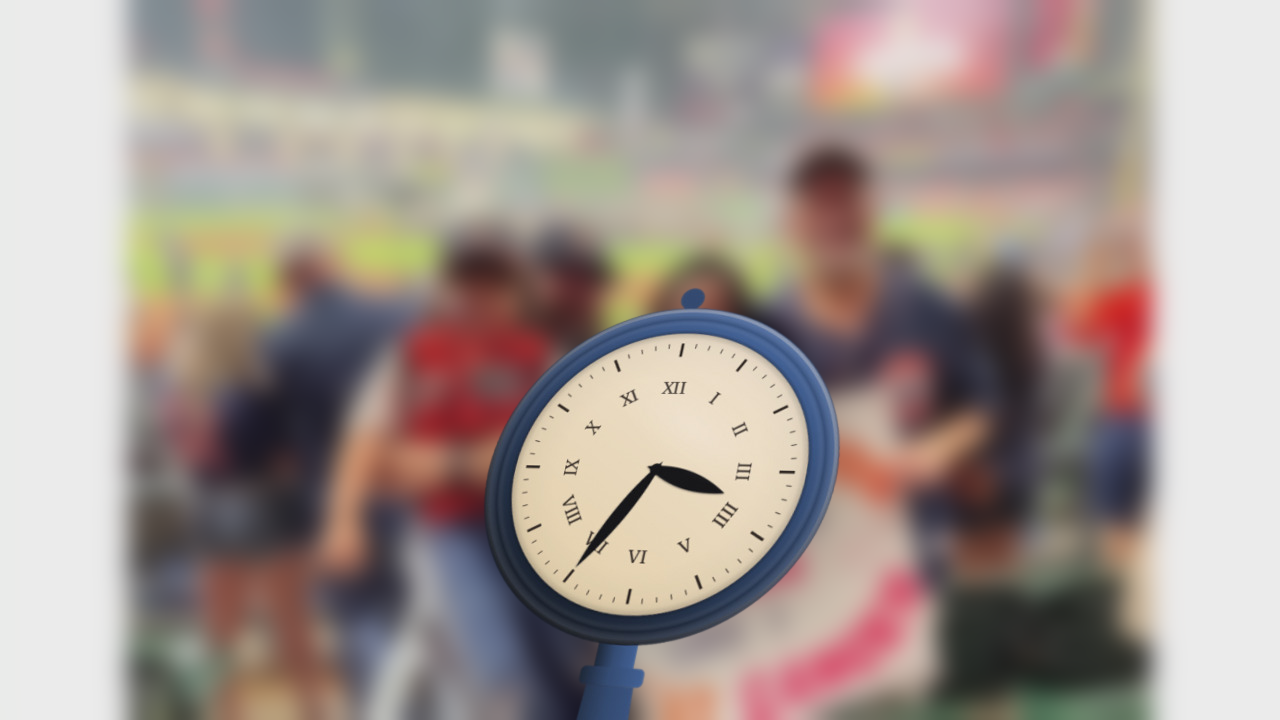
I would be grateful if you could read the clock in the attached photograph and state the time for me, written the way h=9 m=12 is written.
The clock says h=3 m=35
